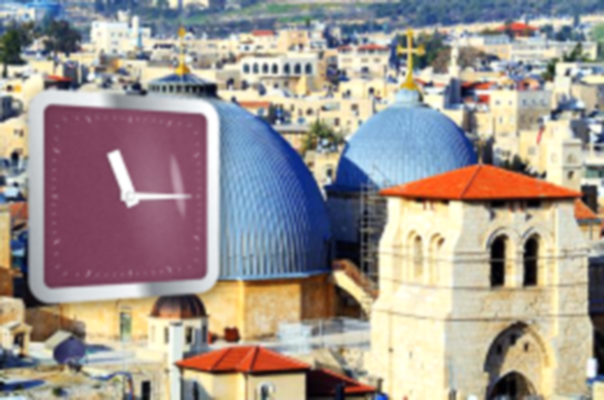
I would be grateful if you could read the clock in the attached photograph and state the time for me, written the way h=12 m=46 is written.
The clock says h=11 m=15
